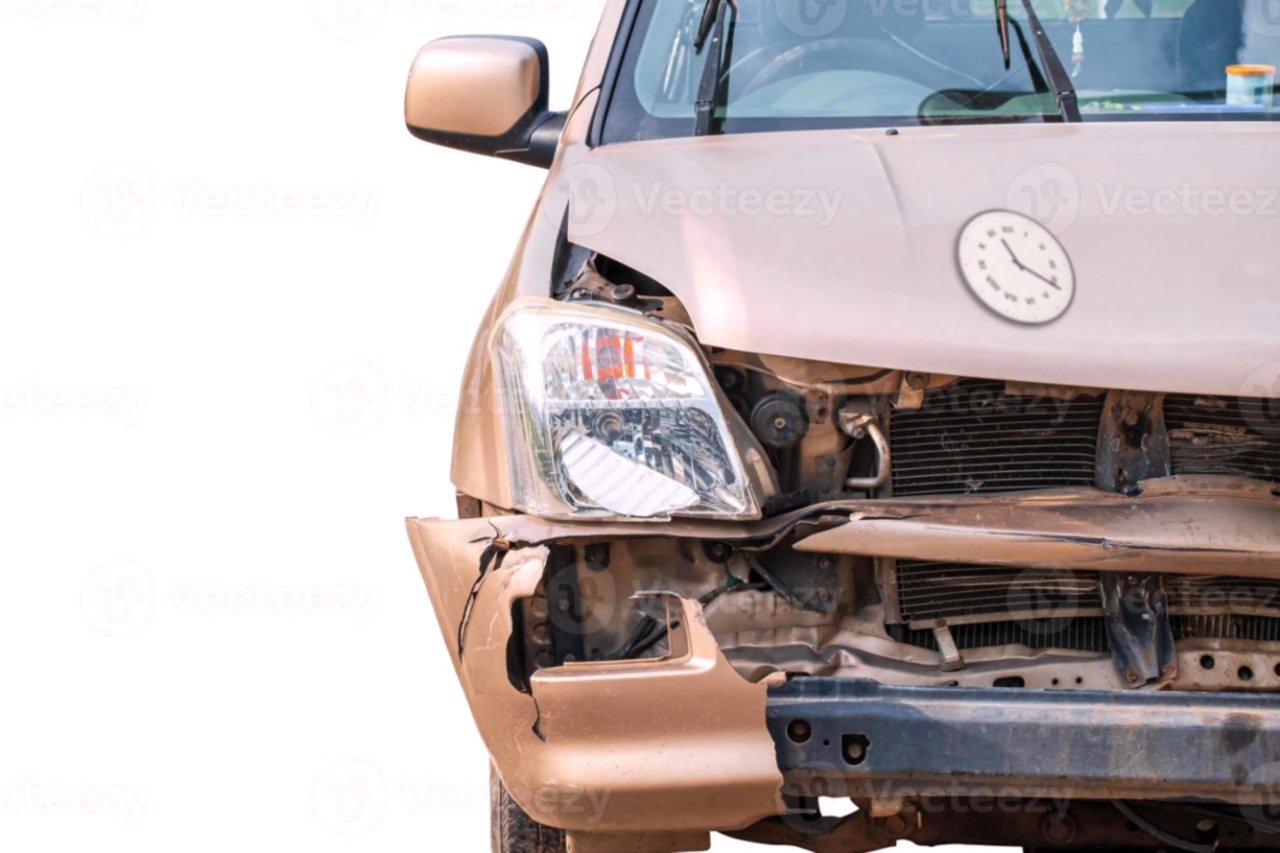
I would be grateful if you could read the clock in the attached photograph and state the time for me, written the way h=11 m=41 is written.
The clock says h=11 m=21
